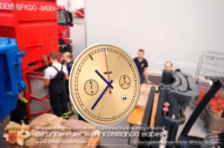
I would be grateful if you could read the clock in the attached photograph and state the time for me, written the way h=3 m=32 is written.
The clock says h=10 m=38
